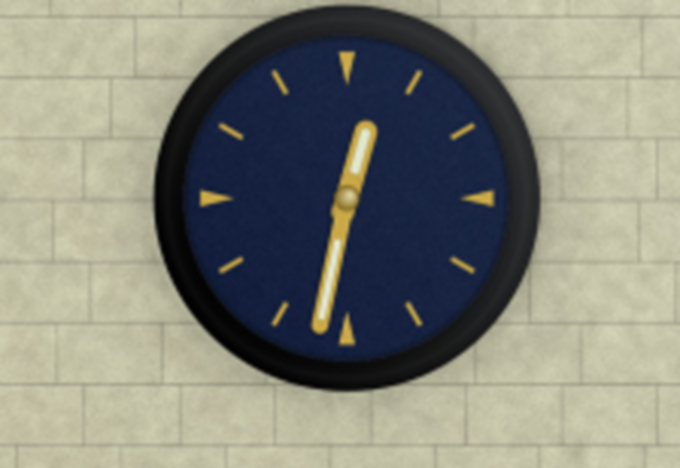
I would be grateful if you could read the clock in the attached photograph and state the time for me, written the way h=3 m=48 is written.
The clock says h=12 m=32
